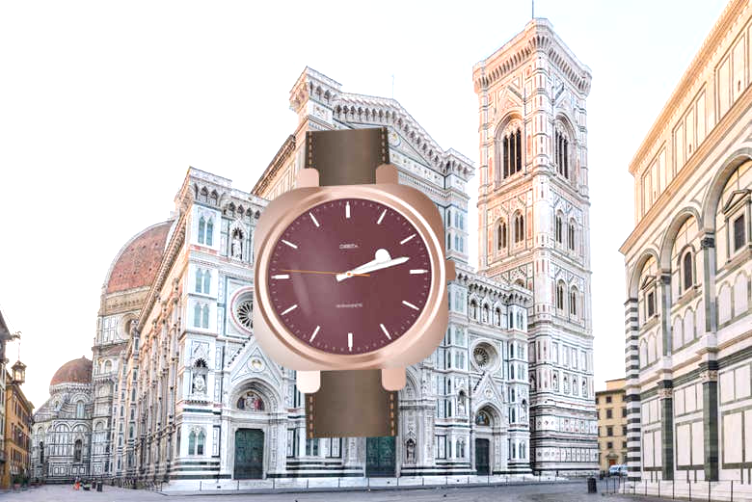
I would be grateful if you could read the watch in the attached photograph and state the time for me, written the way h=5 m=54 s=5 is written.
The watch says h=2 m=12 s=46
